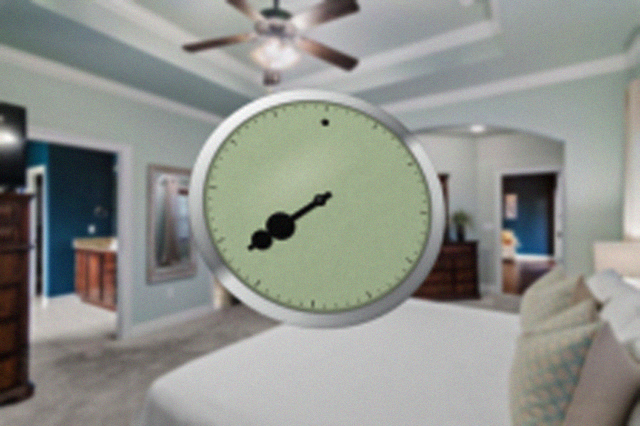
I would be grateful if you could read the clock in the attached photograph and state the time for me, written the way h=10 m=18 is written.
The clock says h=7 m=38
